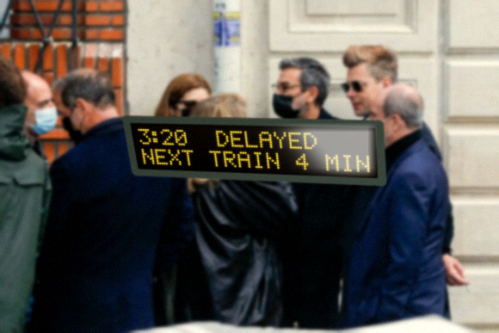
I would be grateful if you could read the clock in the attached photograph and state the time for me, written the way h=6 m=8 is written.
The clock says h=3 m=20
